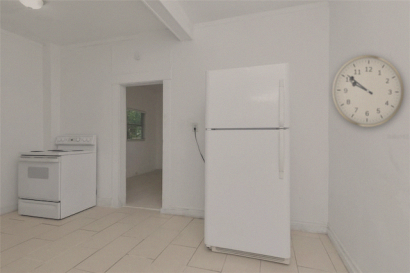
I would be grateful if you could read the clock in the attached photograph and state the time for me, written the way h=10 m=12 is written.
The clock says h=9 m=51
